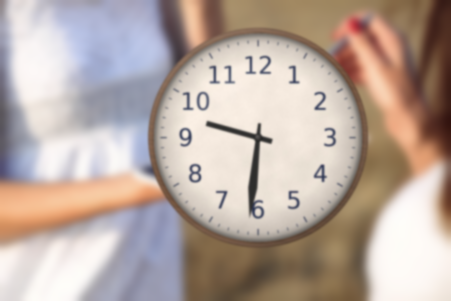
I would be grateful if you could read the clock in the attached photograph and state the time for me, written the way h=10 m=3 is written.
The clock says h=9 m=31
